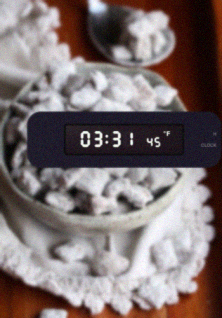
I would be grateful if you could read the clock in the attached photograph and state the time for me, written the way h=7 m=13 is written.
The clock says h=3 m=31
